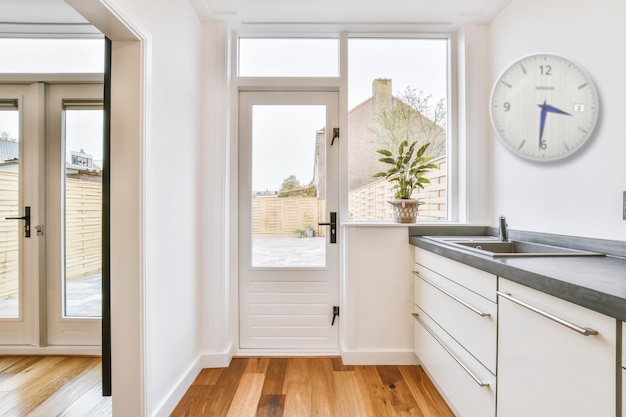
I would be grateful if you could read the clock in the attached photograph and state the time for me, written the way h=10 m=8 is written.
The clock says h=3 m=31
